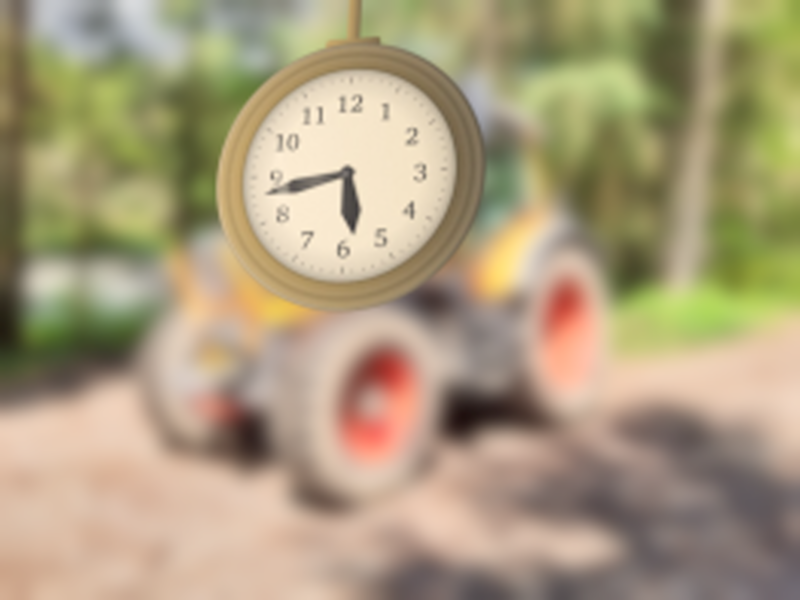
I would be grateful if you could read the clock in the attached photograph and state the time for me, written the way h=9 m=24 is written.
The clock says h=5 m=43
